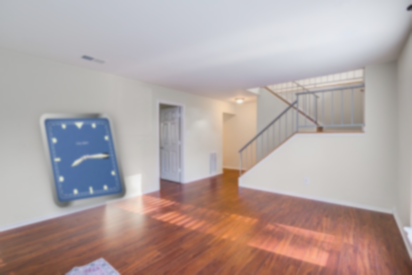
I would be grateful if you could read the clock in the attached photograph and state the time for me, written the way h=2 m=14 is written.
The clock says h=8 m=15
